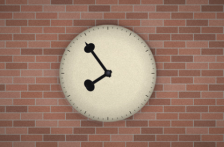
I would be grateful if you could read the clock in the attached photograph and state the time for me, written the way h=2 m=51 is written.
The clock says h=7 m=54
